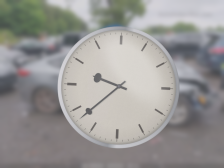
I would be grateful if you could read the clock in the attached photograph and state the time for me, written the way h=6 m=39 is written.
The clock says h=9 m=38
